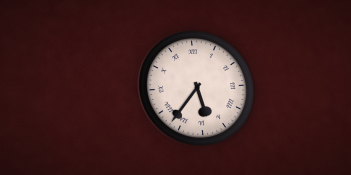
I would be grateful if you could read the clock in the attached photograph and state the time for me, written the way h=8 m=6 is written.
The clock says h=5 m=37
